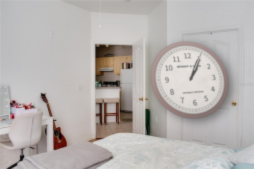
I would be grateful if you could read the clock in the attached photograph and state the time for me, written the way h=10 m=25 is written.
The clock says h=1 m=5
